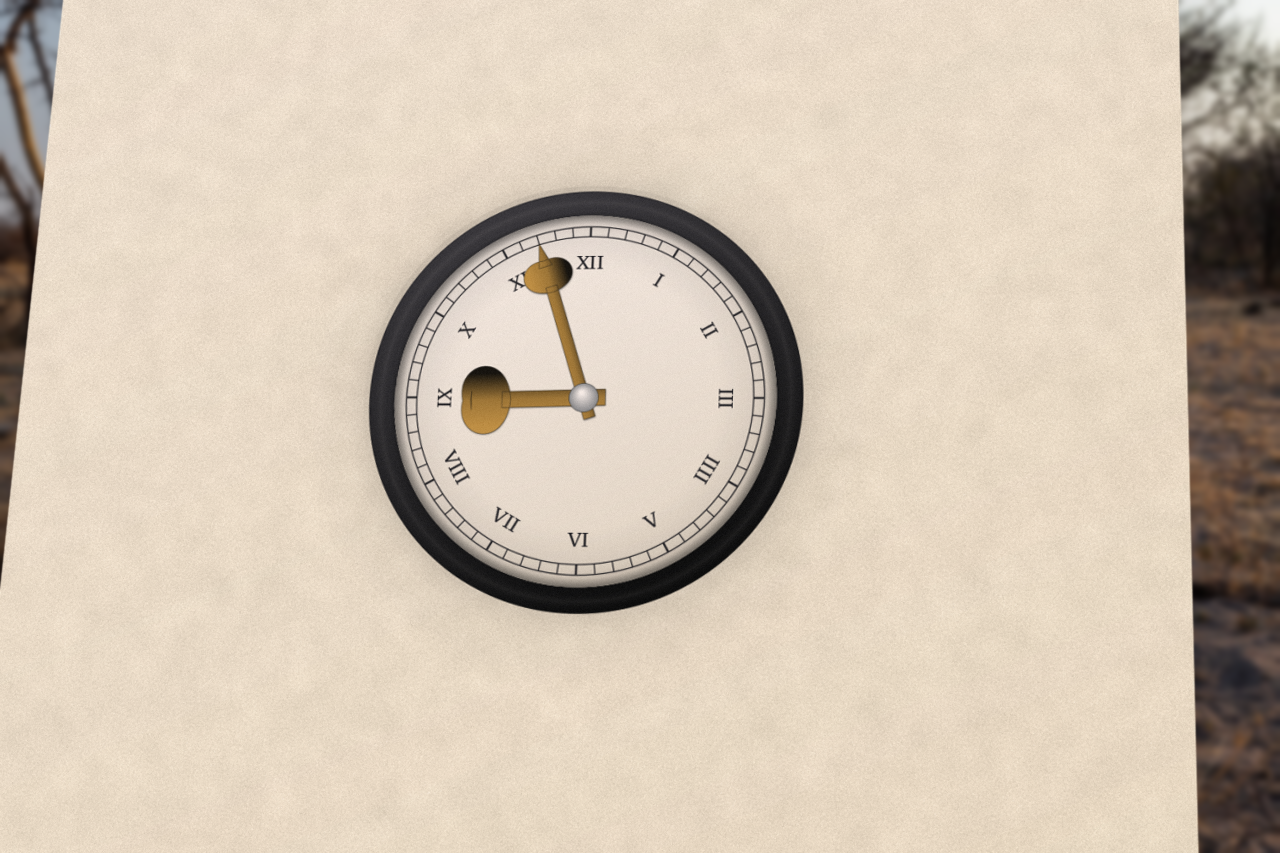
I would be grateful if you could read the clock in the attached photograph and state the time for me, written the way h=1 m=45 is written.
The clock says h=8 m=57
